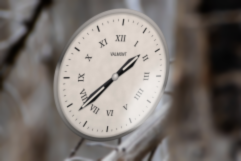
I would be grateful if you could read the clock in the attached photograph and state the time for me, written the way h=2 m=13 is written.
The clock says h=1 m=38
